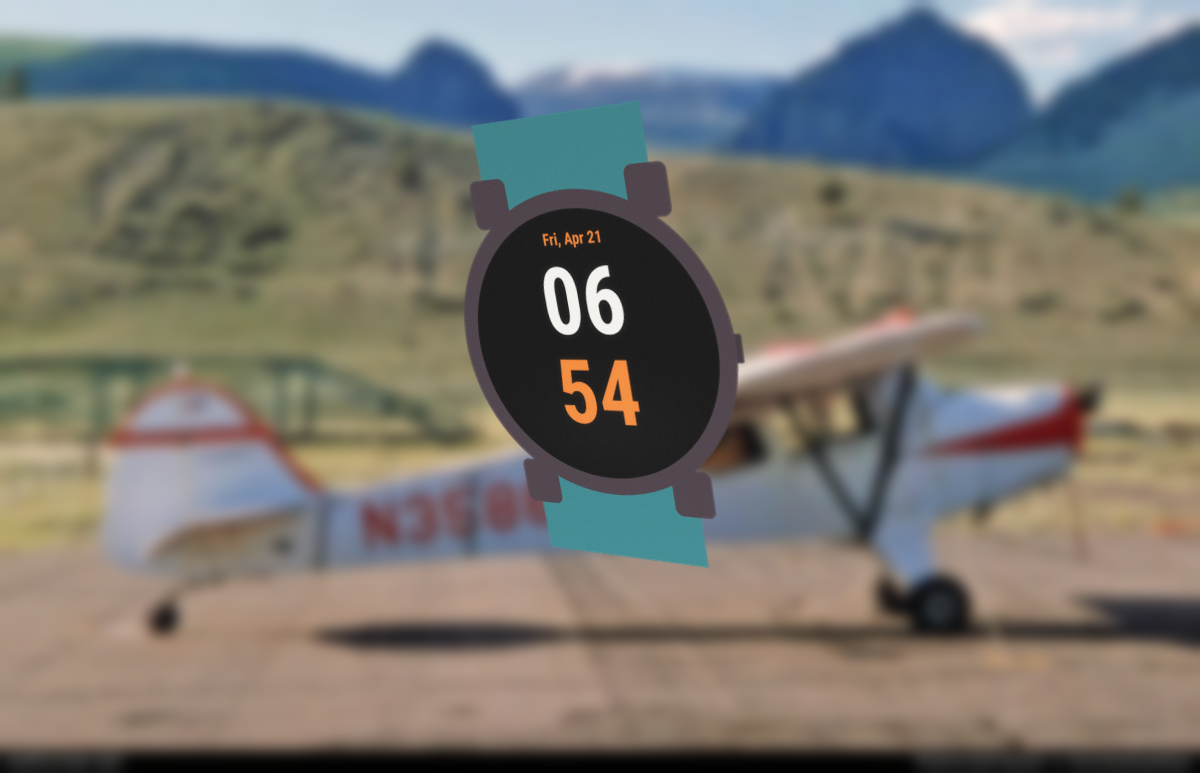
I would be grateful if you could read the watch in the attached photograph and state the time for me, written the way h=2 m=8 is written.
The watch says h=6 m=54
